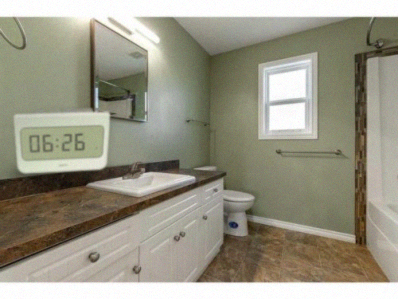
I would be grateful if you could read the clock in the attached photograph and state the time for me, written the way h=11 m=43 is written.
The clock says h=6 m=26
